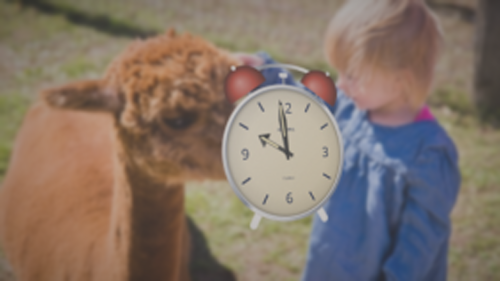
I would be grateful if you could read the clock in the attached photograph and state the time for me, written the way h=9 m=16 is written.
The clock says h=9 m=59
